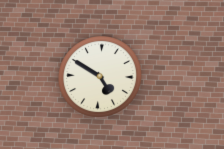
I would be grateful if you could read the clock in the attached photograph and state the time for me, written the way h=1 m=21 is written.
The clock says h=4 m=50
